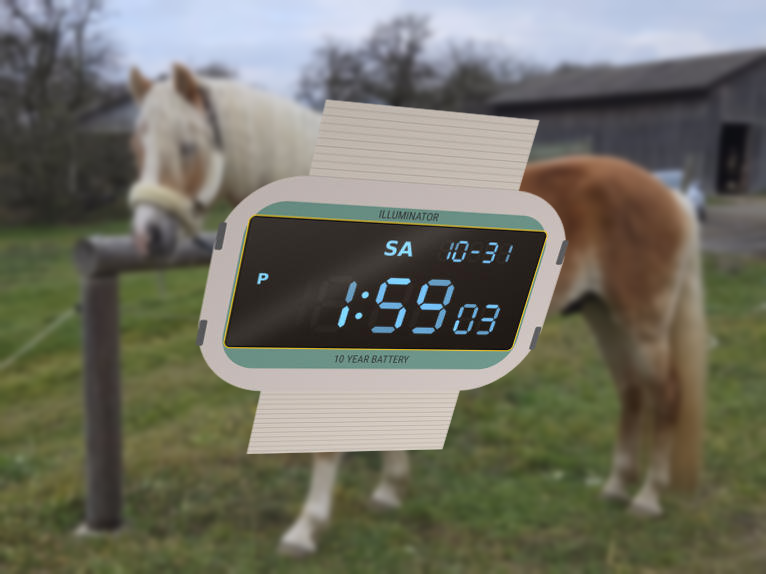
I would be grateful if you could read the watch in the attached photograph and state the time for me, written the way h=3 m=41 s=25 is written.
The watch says h=1 m=59 s=3
